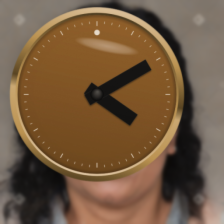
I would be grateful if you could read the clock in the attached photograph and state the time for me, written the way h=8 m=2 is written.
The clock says h=4 m=10
